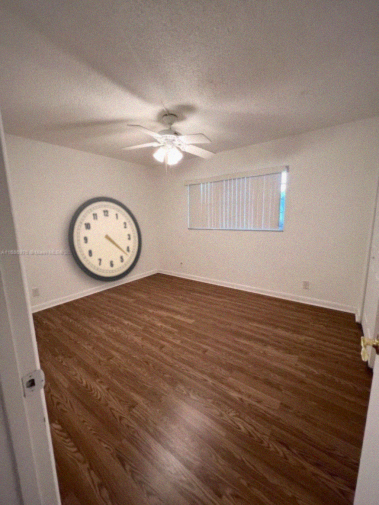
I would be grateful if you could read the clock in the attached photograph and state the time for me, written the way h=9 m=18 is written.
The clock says h=4 m=22
